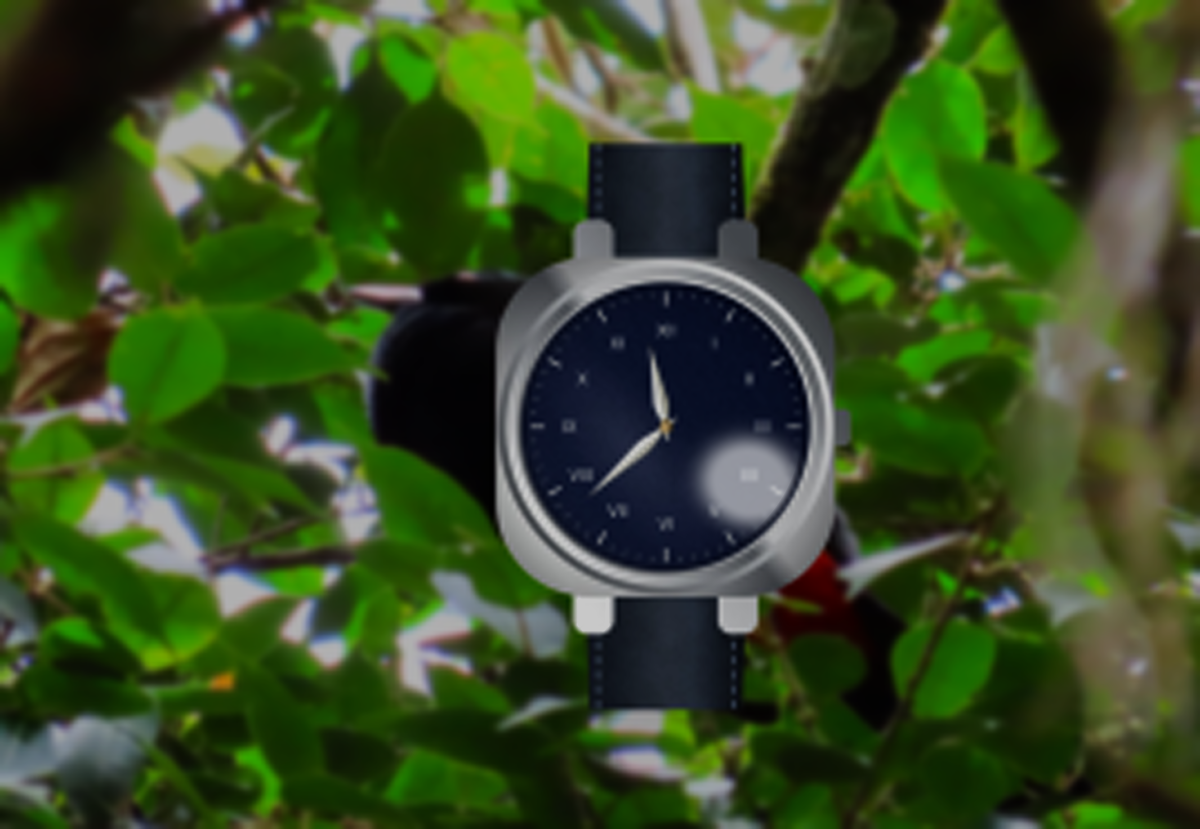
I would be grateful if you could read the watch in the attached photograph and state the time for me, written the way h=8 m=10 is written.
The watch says h=11 m=38
